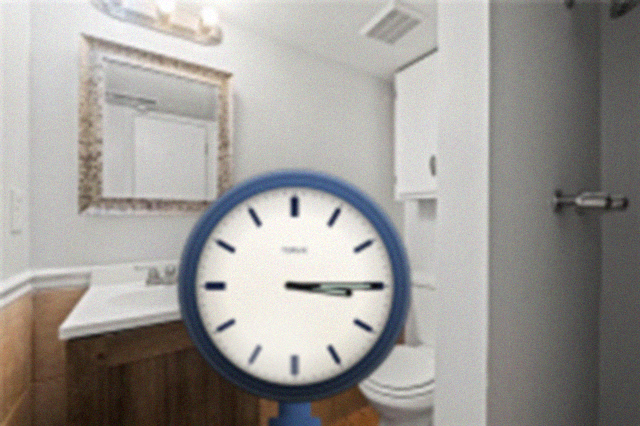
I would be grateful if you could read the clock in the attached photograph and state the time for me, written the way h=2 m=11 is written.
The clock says h=3 m=15
